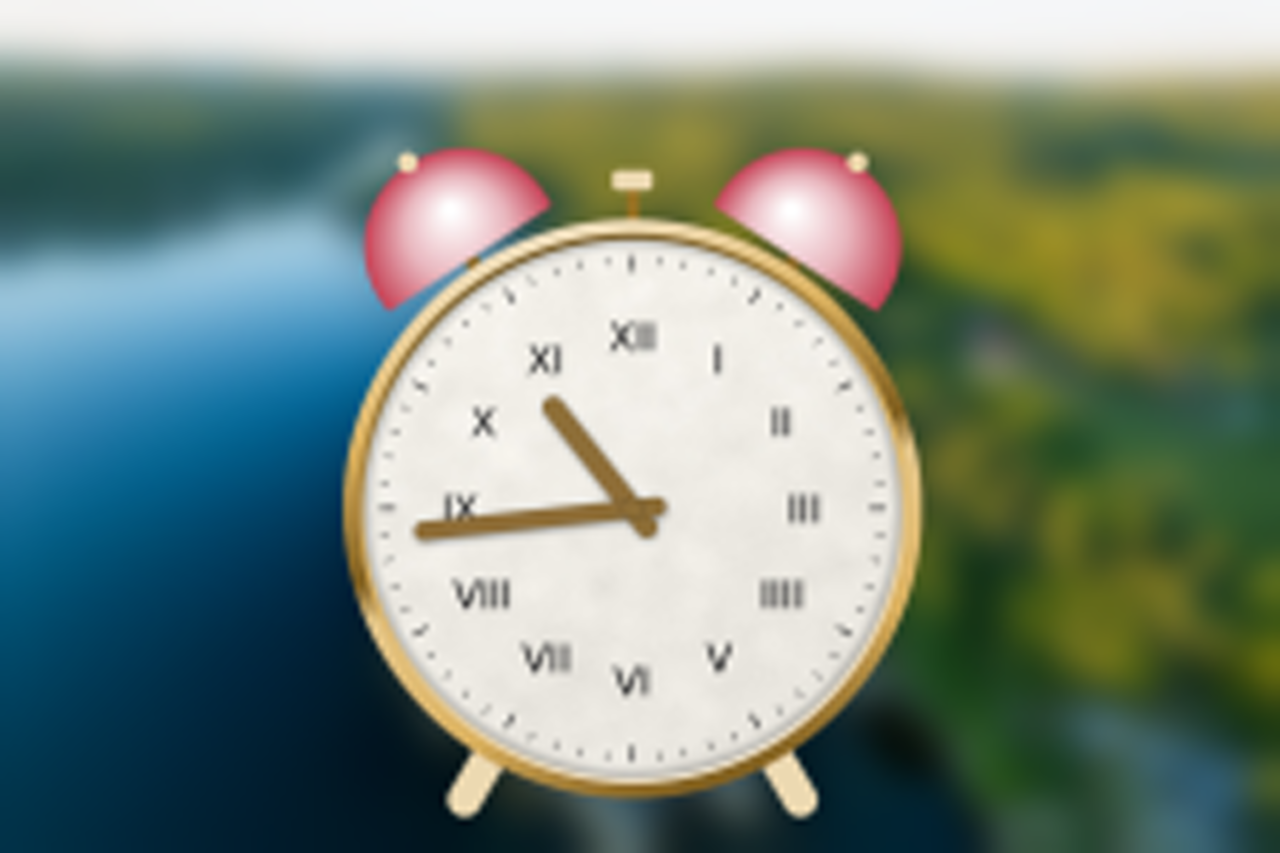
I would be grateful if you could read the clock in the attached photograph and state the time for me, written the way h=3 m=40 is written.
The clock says h=10 m=44
